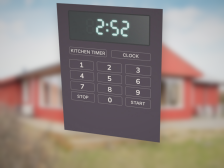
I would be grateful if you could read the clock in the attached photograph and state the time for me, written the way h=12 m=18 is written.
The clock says h=2 m=52
